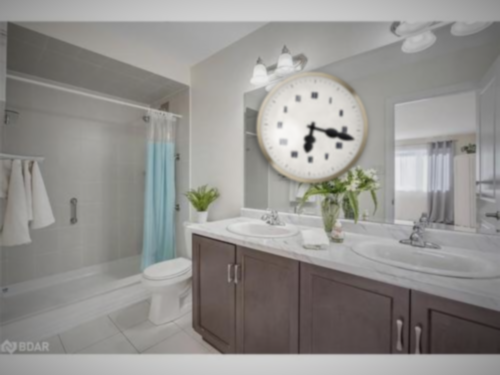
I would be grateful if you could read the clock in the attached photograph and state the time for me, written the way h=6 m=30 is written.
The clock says h=6 m=17
